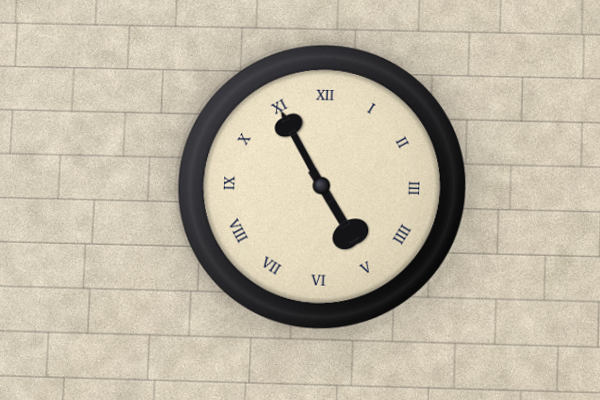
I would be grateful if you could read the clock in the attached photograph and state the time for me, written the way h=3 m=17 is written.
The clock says h=4 m=55
